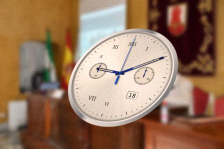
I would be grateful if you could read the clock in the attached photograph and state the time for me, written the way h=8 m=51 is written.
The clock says h=9 m=10
